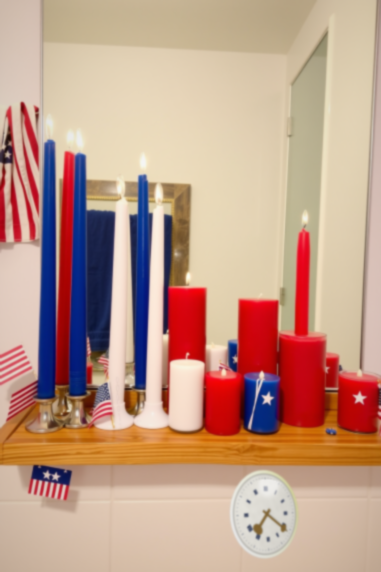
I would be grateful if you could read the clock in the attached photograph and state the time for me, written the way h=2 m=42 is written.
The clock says h=7 m=21
